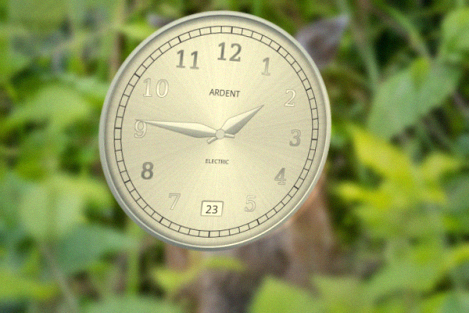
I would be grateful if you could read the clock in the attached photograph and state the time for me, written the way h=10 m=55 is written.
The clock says h=1 m=46
